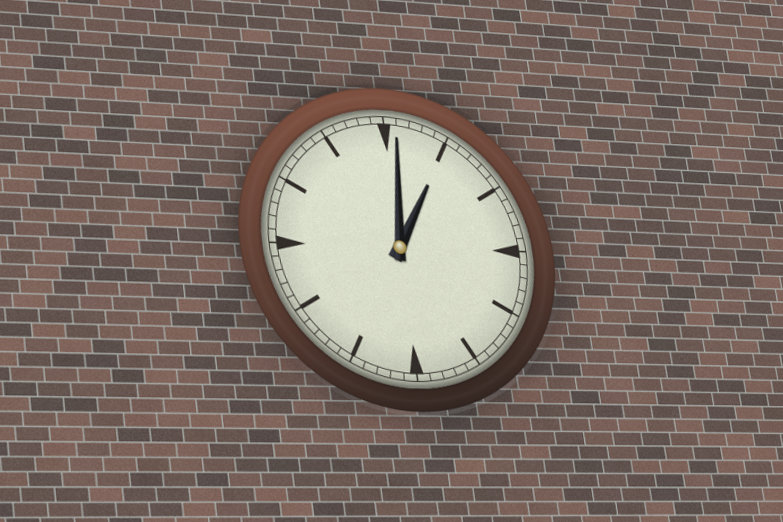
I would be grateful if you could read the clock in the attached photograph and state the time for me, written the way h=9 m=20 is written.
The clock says h=1 m=1
